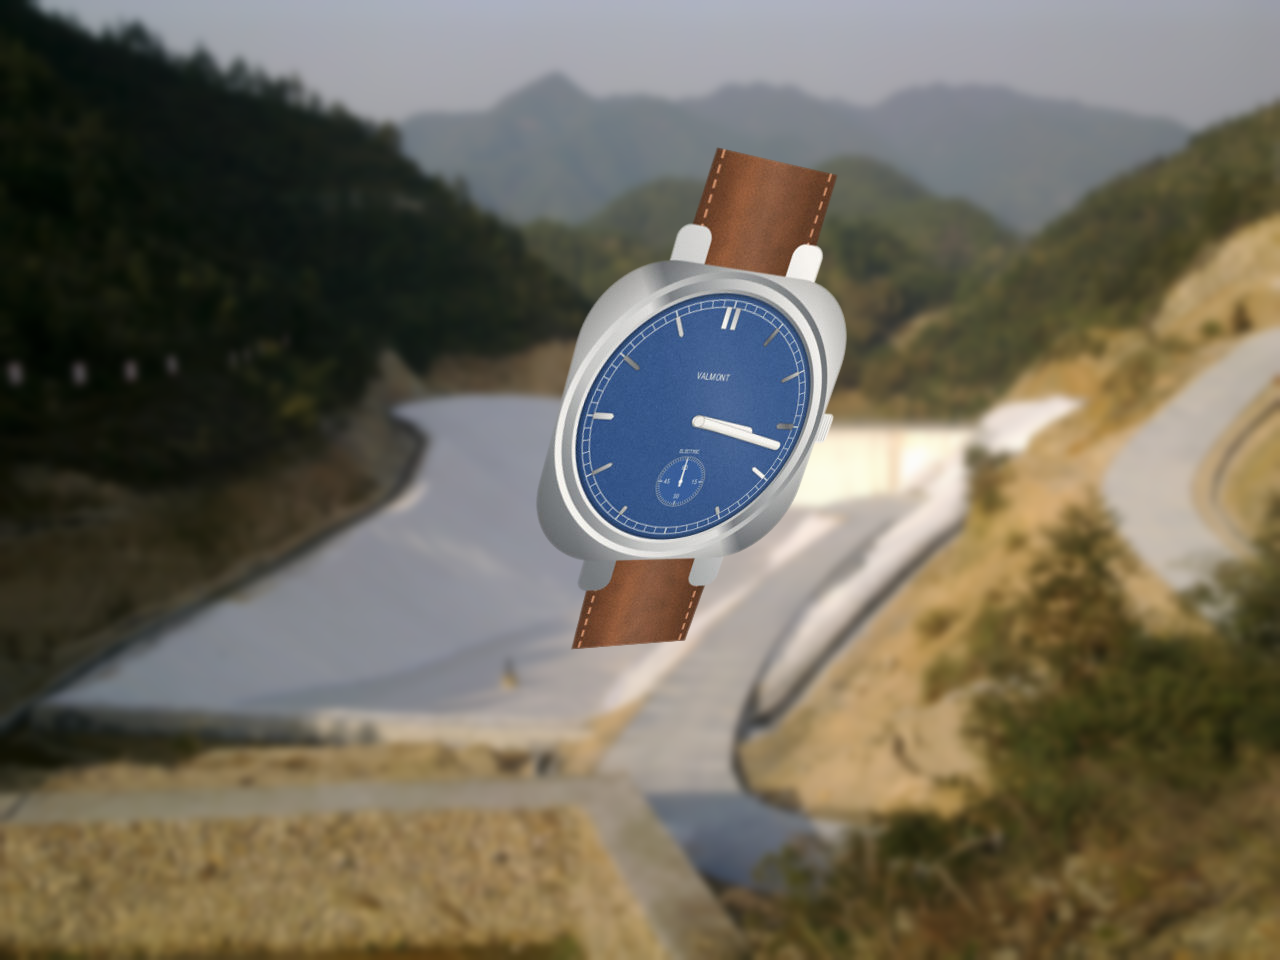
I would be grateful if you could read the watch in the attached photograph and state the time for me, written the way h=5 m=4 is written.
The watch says h=3 m=17
